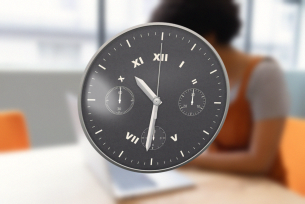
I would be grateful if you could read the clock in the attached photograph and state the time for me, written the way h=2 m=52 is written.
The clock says h=10 m=31
